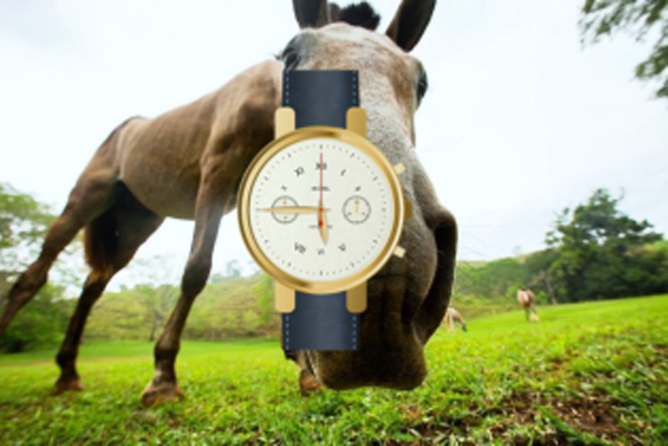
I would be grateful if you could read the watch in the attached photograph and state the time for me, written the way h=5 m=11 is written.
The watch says h=5 m=45
